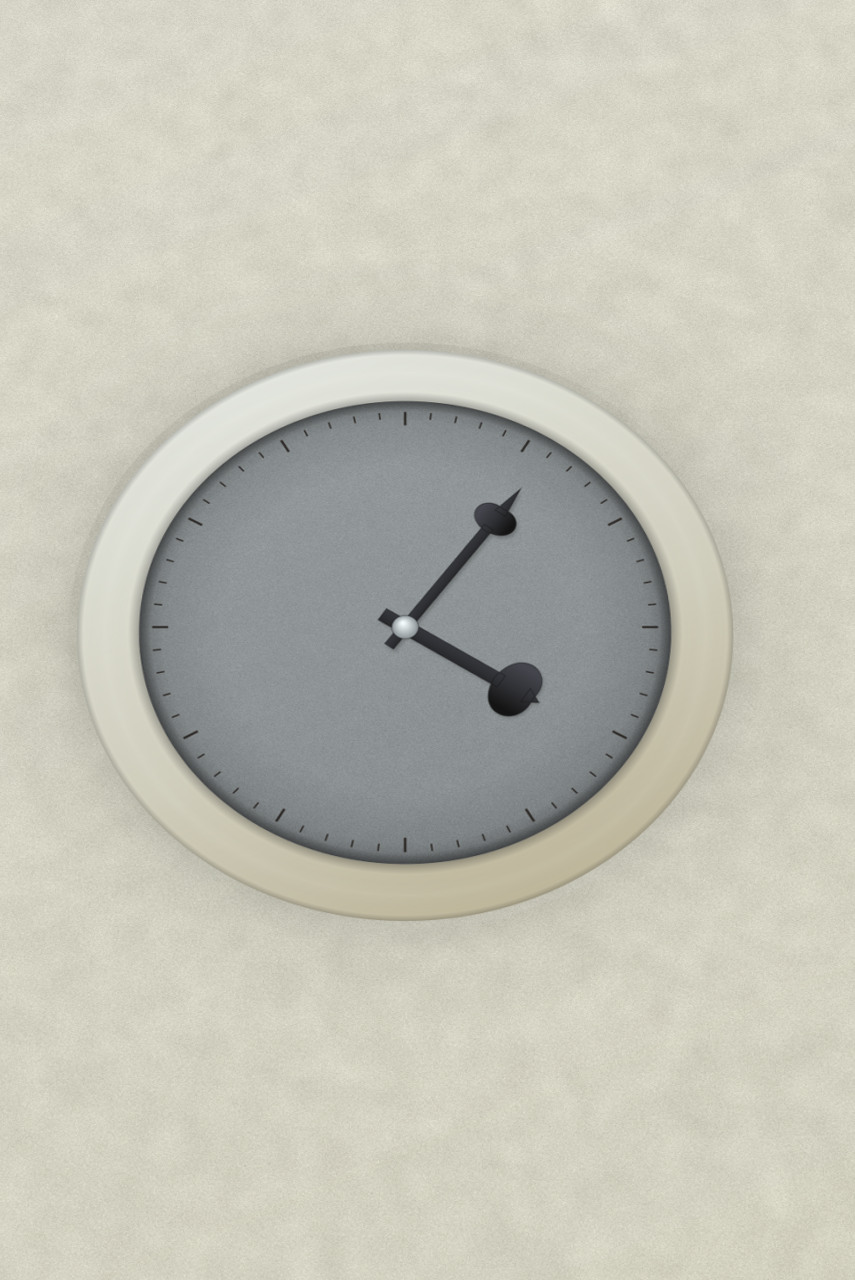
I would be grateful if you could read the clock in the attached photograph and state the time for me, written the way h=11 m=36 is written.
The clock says h=4 m=6
